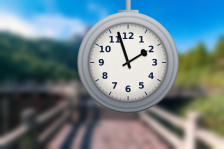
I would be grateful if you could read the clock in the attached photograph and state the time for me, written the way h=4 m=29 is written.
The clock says h=1 m=57
